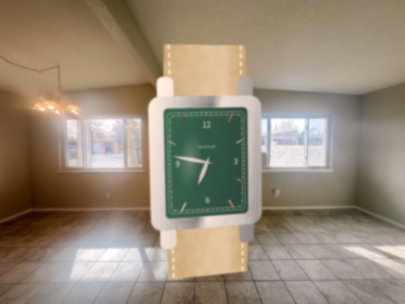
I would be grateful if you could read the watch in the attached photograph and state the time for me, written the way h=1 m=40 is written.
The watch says h=6 m=47
